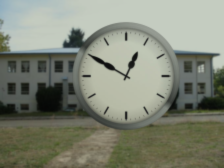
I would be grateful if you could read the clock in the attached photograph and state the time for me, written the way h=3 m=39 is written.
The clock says h=12 m=50
